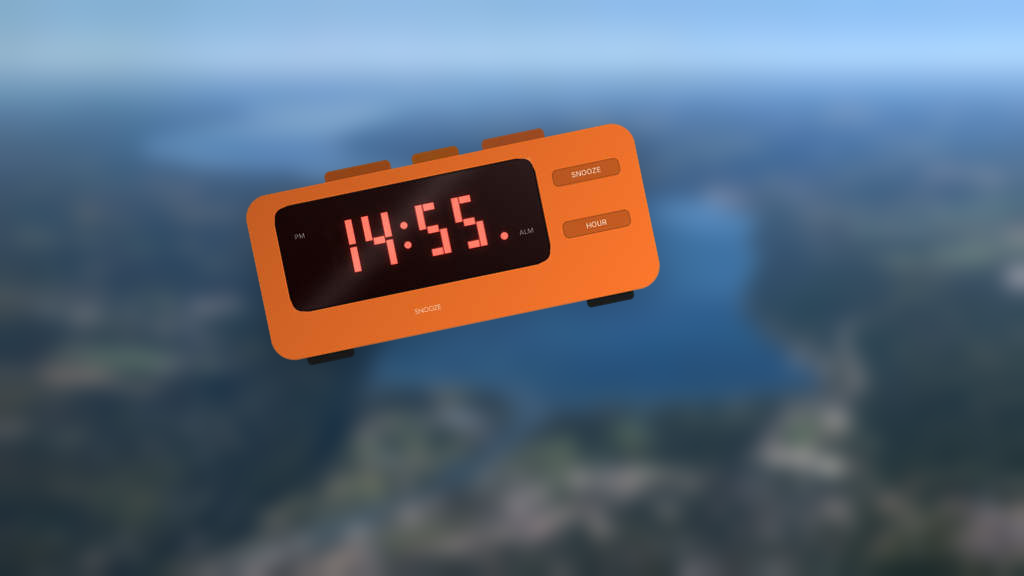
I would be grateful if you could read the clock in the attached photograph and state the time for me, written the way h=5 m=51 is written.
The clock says h=14 m=55
